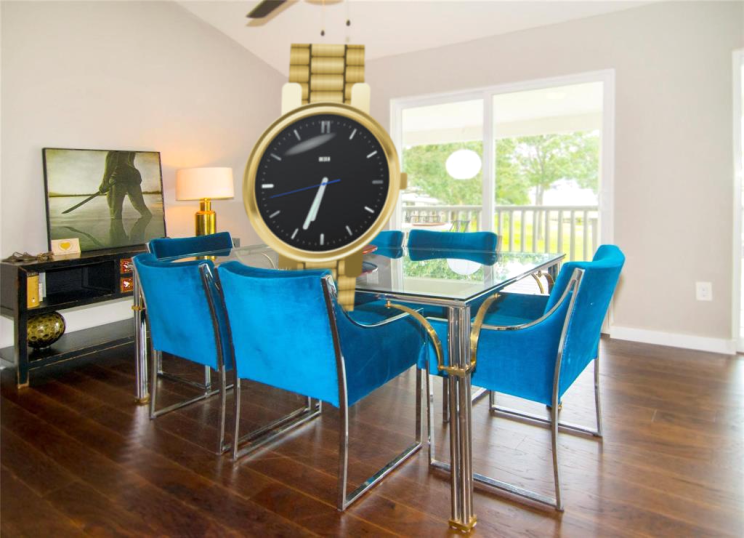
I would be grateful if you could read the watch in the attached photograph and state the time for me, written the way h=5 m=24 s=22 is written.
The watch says h=6 m=33 s=43
